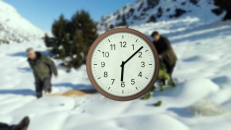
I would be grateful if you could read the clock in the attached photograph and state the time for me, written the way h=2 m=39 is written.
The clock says h=6 m=8
